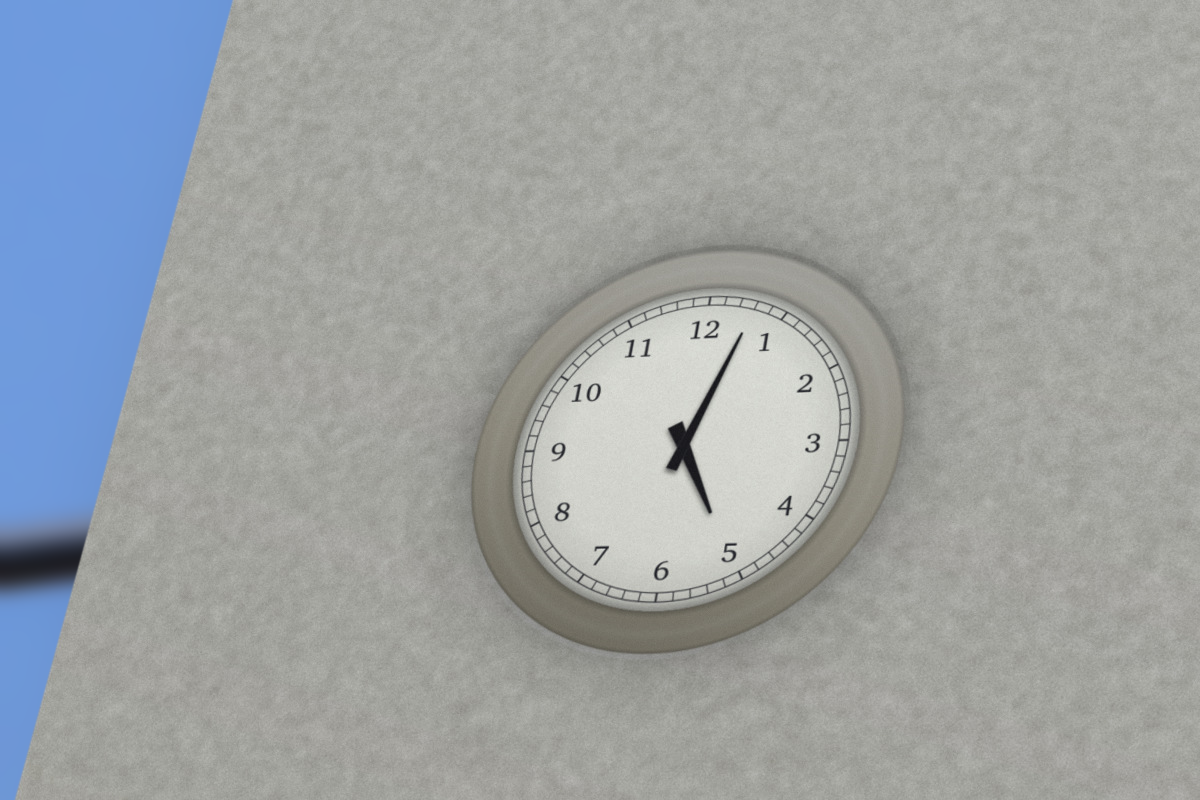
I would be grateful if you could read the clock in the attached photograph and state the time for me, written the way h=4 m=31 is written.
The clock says h=5 m=3
